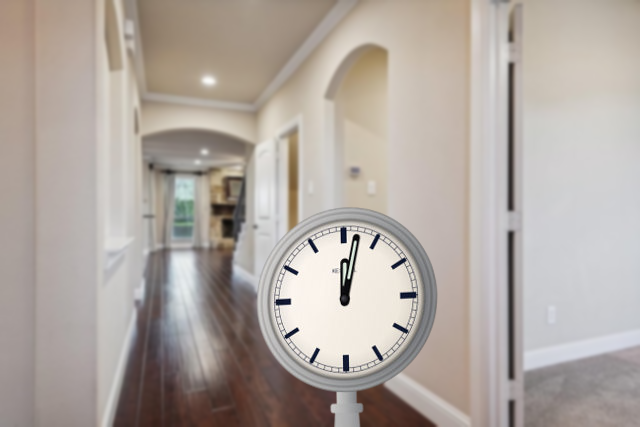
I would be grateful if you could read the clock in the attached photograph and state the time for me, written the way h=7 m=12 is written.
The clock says h=12 m=2
